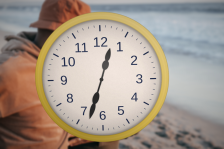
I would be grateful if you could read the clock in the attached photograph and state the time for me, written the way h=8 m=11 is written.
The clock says h=12 m=33
